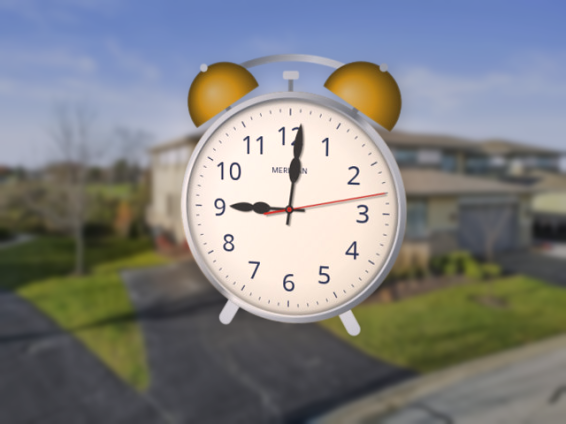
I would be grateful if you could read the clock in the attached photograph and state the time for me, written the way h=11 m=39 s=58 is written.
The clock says h=9 m=1 s=13
